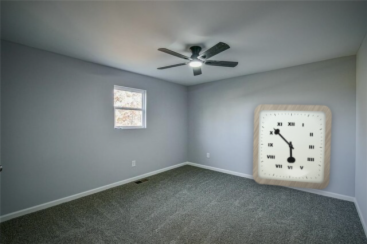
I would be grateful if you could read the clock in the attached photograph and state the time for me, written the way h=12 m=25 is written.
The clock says h=5 m=52
